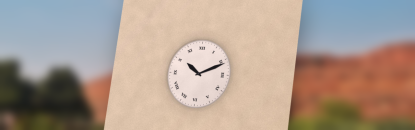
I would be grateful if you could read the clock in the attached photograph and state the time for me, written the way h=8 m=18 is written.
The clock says h=10 m=11
